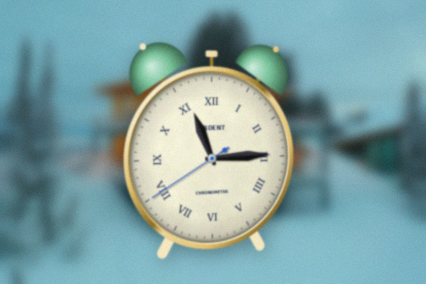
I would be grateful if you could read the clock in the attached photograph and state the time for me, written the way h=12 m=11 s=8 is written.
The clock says h=11 m=14 s=40
